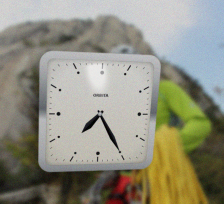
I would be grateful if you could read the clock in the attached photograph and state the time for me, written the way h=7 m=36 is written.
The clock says h=7 m=25
